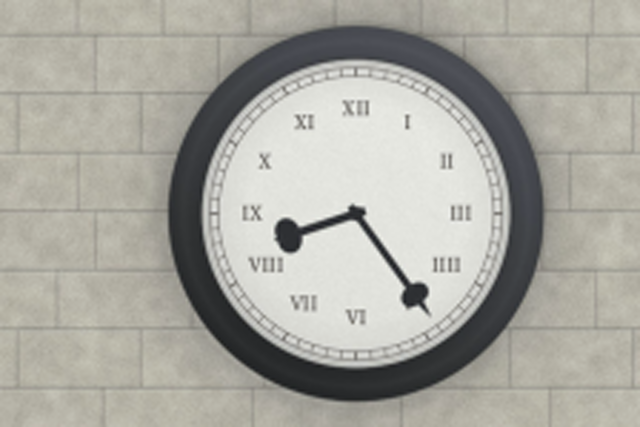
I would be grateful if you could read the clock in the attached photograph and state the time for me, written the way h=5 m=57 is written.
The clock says h=8 m=24
